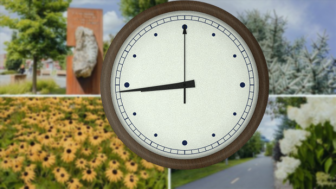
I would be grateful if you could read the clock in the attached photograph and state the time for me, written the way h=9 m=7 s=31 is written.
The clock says h=8 m=44 s=0
